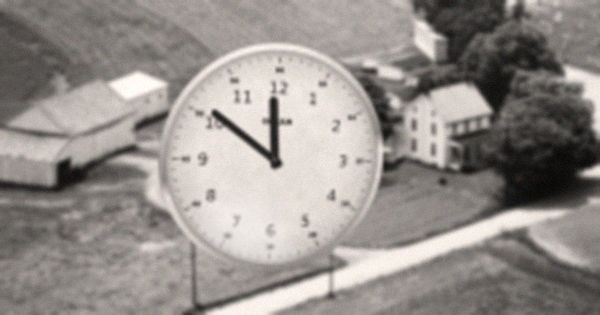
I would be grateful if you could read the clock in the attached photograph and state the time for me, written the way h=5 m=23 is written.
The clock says h=11 m=51
